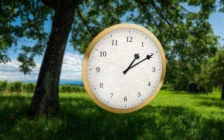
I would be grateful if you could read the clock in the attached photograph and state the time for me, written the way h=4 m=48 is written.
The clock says h=1 m=10
